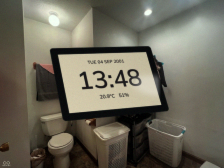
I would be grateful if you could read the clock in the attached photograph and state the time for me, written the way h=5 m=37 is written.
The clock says h=13 m=48
